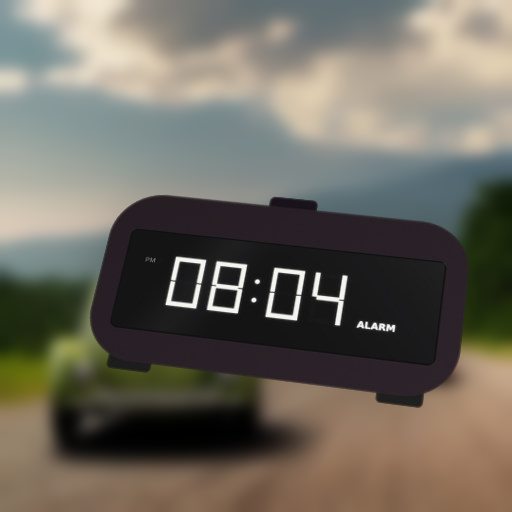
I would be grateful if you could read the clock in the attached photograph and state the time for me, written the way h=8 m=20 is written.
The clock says h=8 m=4
